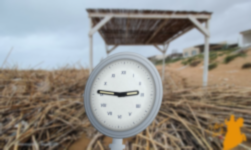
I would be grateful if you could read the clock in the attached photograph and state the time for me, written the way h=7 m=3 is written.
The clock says h=2 m=46
